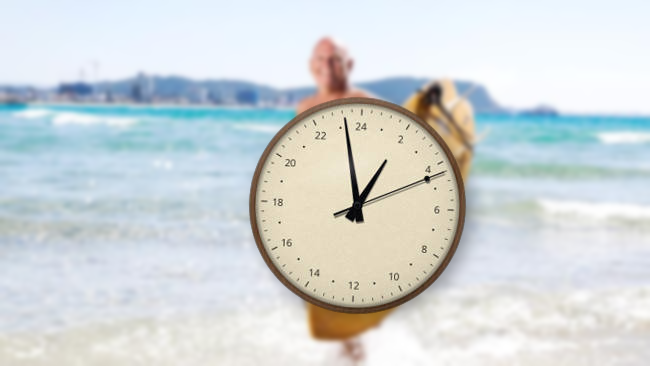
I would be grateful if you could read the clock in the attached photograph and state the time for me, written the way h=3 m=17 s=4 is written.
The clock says h=1 m=58 s=11
